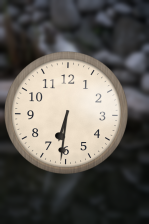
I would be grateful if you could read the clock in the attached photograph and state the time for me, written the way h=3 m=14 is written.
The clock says h=6 m=31
